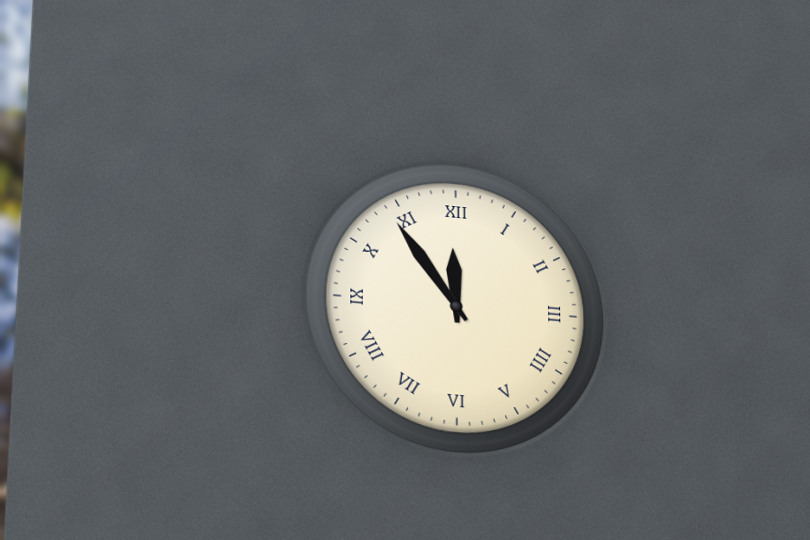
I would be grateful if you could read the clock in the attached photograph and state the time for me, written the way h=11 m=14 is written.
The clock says h=11 m=54
